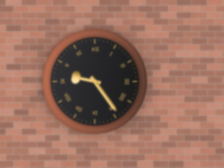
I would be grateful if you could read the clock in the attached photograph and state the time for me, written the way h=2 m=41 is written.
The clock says h=9 m=24
